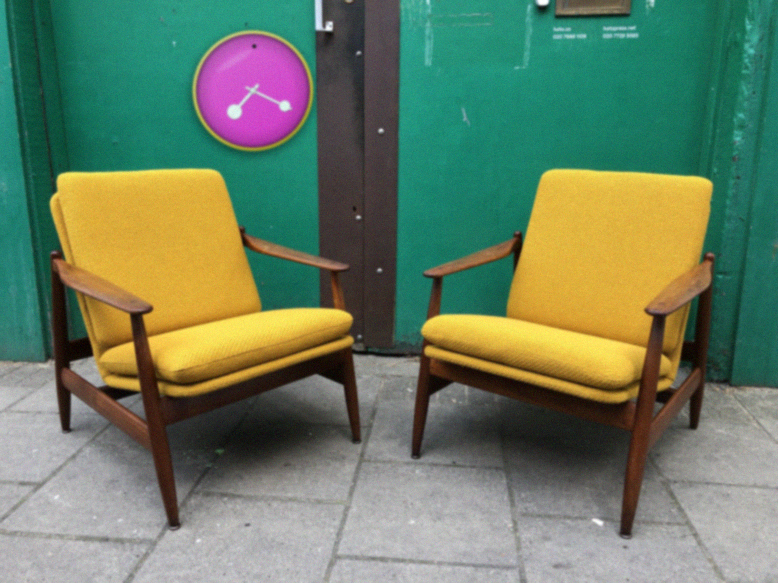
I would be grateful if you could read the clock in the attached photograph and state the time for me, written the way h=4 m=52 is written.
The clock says h=7 m=19
